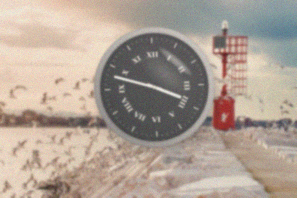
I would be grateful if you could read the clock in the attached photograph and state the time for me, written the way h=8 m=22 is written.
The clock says h=3 m=48
